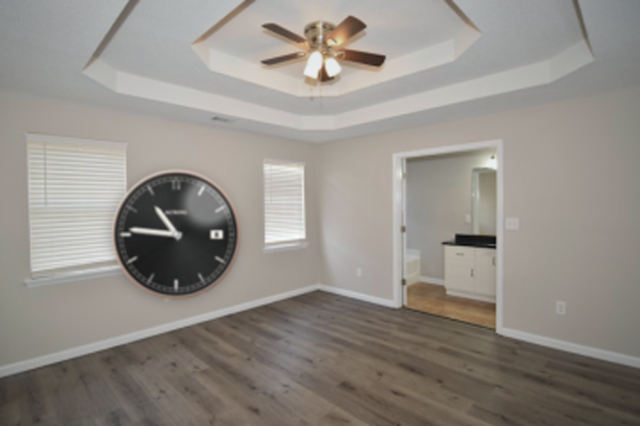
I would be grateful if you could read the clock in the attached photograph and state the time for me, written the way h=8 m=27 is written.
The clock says h=10 m=46
